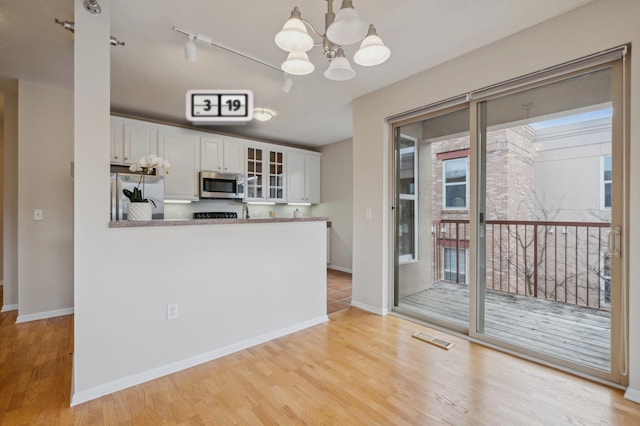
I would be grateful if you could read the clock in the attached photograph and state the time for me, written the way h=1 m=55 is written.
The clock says h=3 m=19
